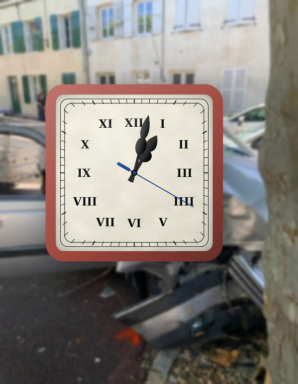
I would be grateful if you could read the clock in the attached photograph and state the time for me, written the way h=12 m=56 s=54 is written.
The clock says h=1 m=2 s=20
